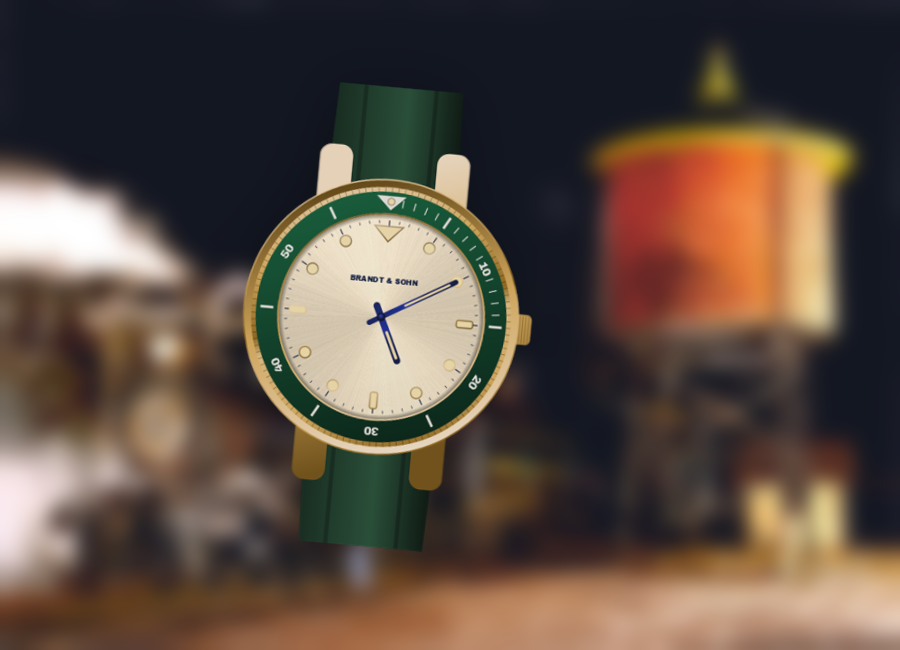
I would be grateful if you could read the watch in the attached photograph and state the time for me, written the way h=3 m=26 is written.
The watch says h=5 m=10
